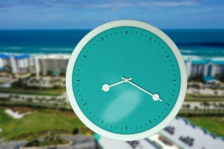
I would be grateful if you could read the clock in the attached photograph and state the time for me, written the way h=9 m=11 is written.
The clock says h=8 m=20
